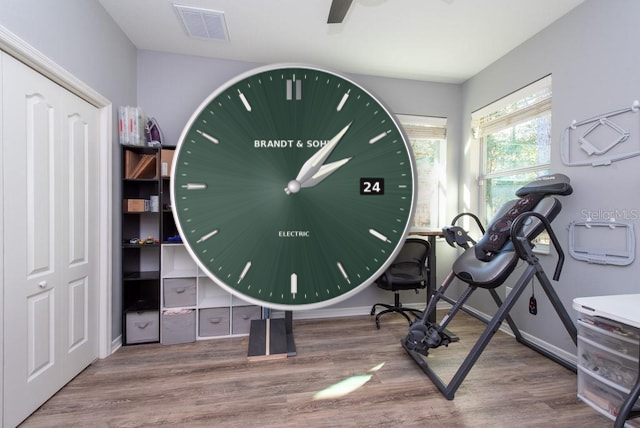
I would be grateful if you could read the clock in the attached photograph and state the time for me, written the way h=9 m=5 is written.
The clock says h=2 m=7
